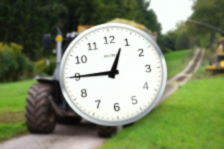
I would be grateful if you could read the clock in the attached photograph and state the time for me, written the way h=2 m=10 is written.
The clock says h=12 m=45
